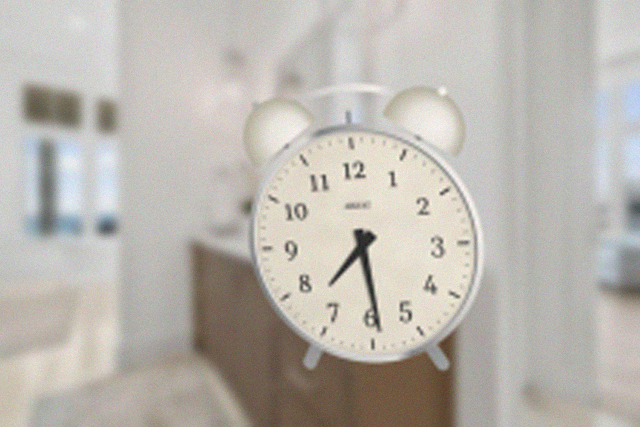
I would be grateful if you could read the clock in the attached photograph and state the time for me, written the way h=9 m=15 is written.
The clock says h=7 m=29
